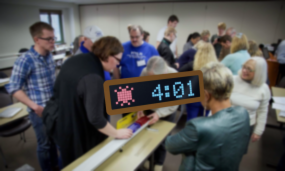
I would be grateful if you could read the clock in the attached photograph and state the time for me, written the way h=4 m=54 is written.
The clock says h=4 m=1
